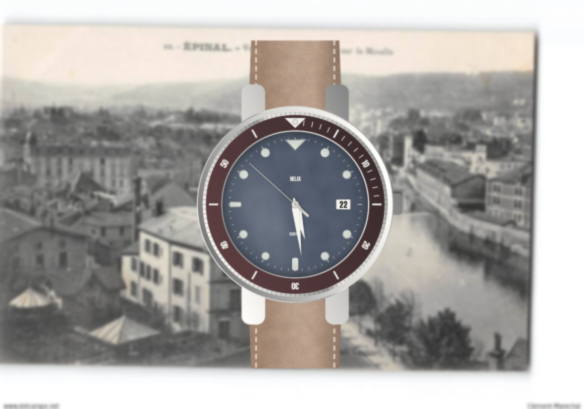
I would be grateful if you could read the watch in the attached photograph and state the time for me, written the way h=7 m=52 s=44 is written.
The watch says h=5 m=28 s=52
